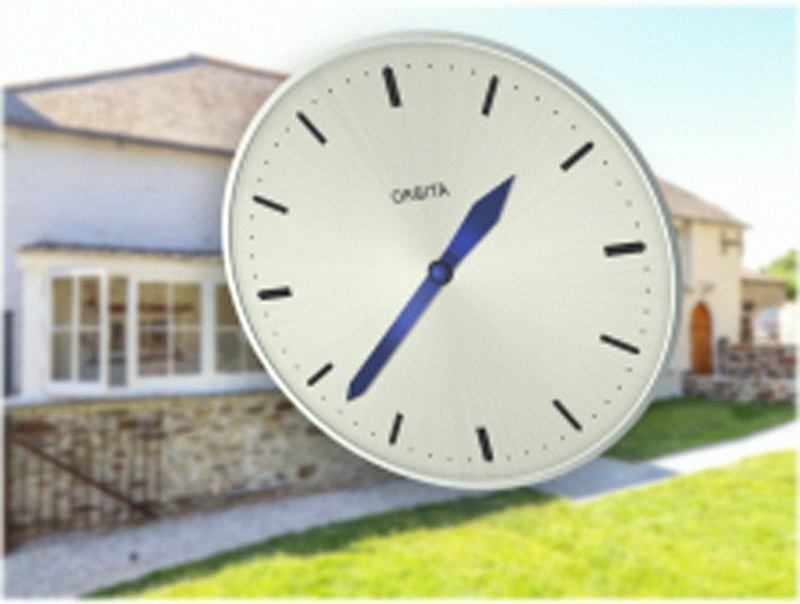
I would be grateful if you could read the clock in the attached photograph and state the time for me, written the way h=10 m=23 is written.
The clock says h=1 m=38
